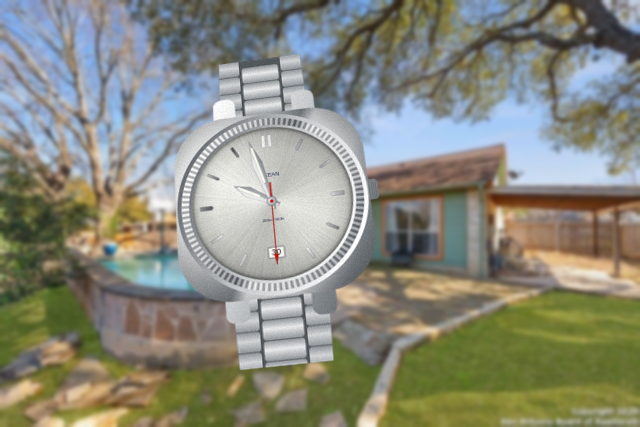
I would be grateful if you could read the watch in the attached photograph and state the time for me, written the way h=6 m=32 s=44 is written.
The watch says h=9 m=57 s=30
